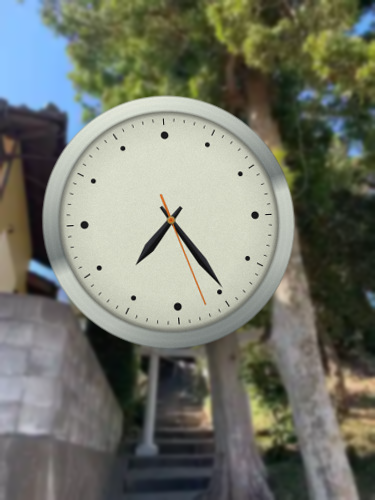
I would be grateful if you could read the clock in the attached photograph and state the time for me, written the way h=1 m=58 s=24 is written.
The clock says h=7 m=24 s=27
